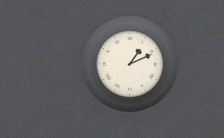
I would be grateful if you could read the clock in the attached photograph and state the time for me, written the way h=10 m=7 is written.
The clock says h=1 m=11
